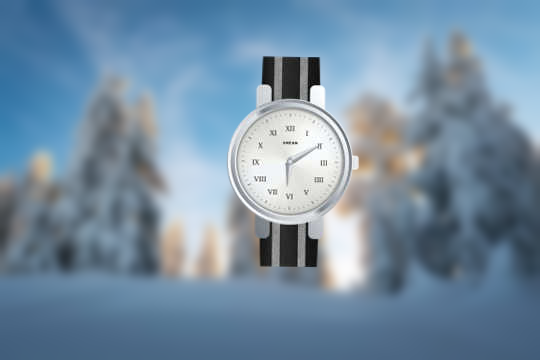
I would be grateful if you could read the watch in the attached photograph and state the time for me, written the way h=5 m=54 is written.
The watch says h=6 m=10
